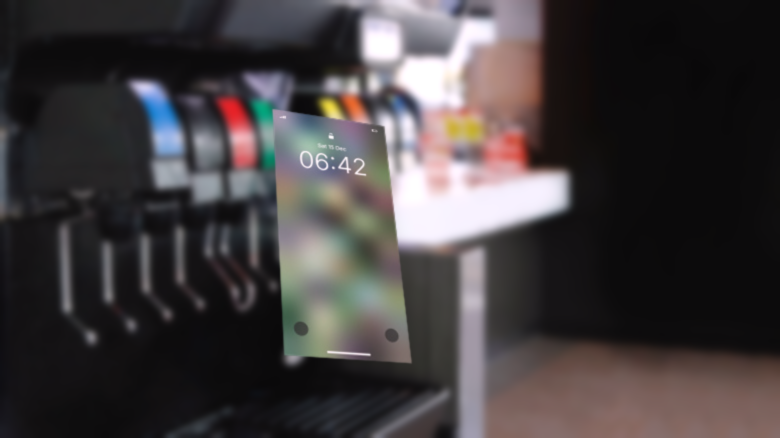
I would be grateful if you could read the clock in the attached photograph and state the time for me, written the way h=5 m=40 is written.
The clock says h=6 m=42
